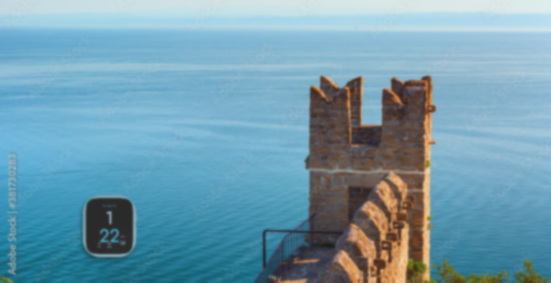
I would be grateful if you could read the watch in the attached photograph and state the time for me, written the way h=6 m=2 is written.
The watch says h=1 m=22
